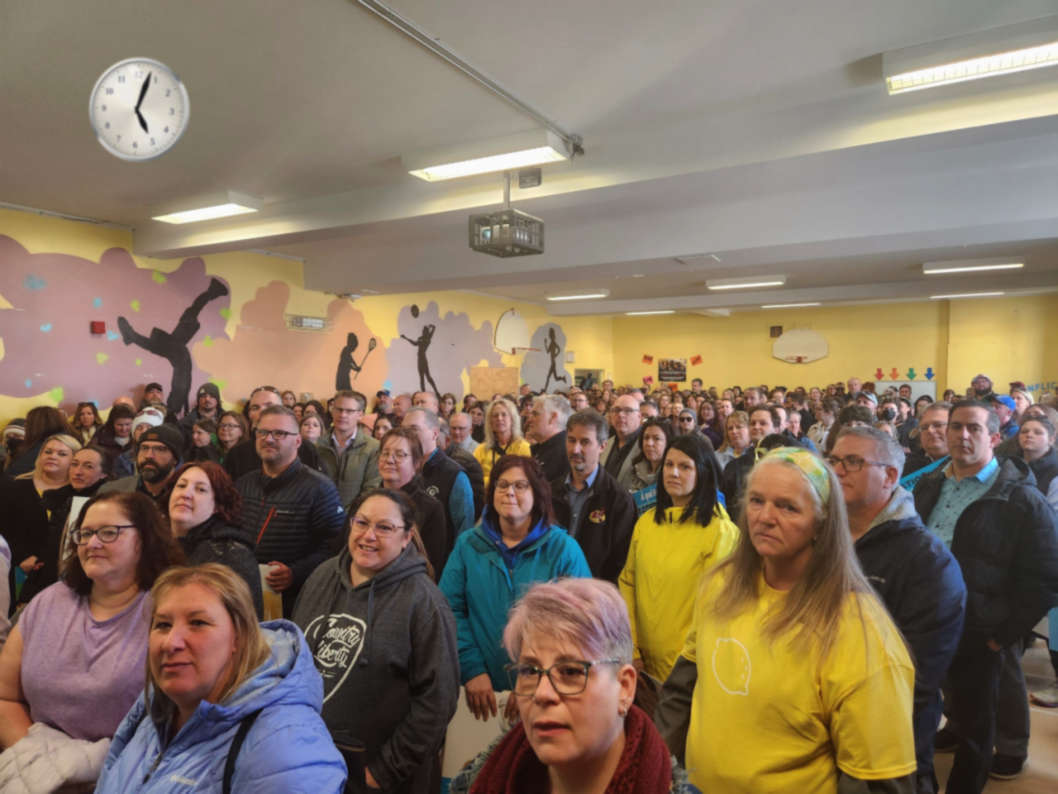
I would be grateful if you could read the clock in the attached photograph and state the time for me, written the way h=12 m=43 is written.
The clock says h=5 m=3
